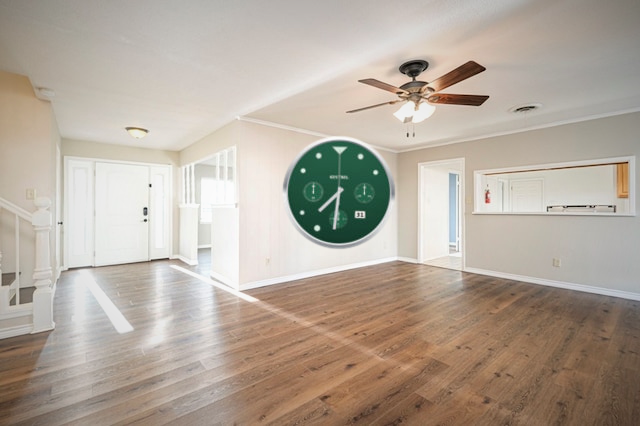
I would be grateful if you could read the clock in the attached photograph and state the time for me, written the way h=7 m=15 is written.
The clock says h=7 m=31
